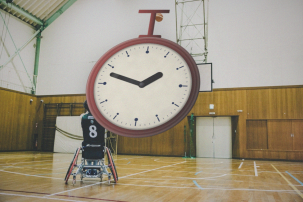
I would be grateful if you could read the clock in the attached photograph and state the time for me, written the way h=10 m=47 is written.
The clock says h=1 m=48
